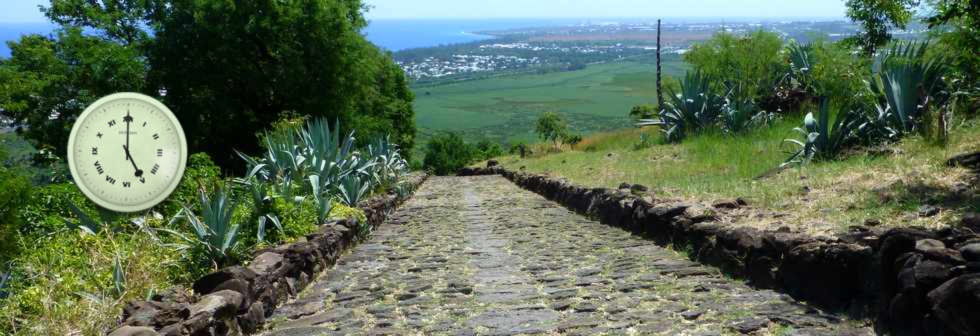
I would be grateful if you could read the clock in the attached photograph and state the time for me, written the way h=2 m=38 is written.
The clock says h=5 m=0
